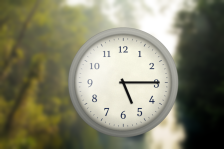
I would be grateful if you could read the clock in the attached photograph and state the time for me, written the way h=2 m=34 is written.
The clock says h=5 m=15
